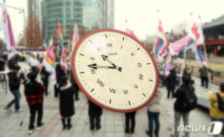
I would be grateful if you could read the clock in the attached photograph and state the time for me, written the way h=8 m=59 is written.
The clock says h=10 m=47
